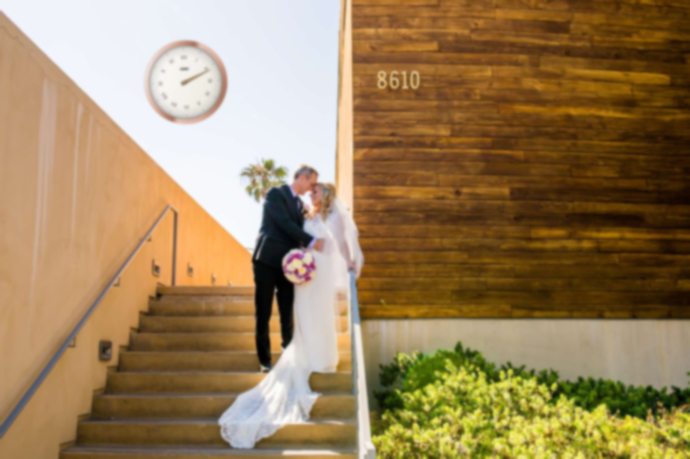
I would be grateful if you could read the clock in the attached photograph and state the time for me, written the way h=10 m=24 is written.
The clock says h=2 m=11
